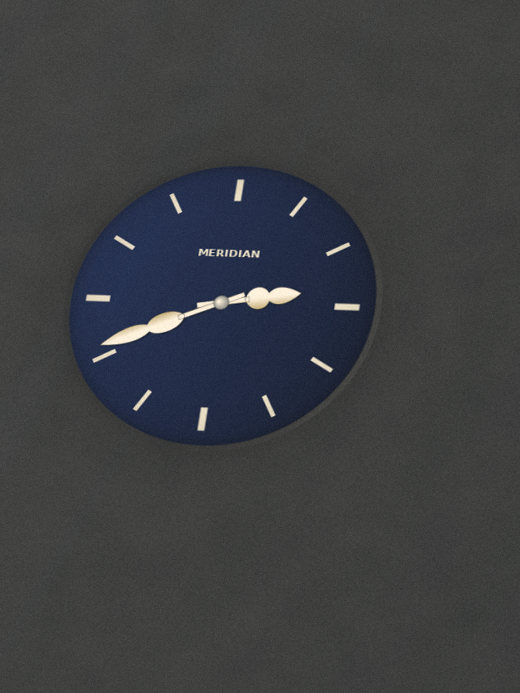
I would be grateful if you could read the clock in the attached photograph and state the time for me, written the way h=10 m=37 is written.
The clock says h=2 m=41
